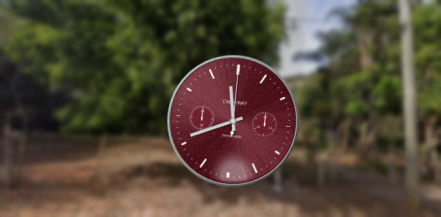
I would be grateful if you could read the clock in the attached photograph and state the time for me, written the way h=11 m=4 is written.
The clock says h=11 m=41
